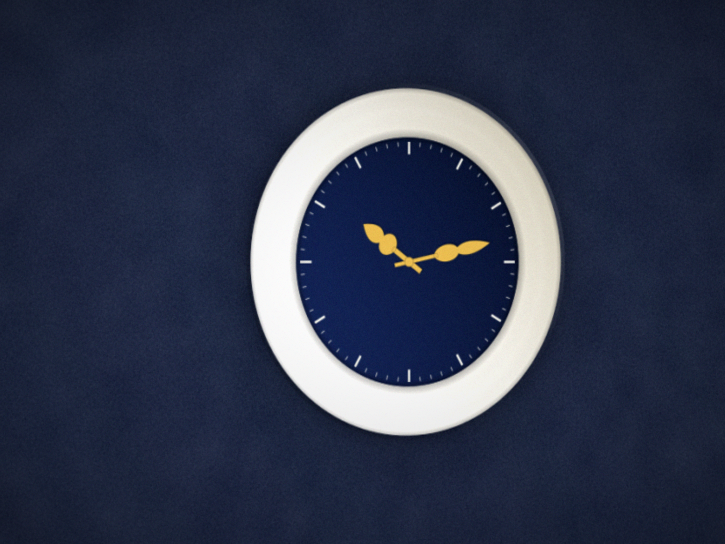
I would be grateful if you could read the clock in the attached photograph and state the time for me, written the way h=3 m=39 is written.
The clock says h=10 m=13
